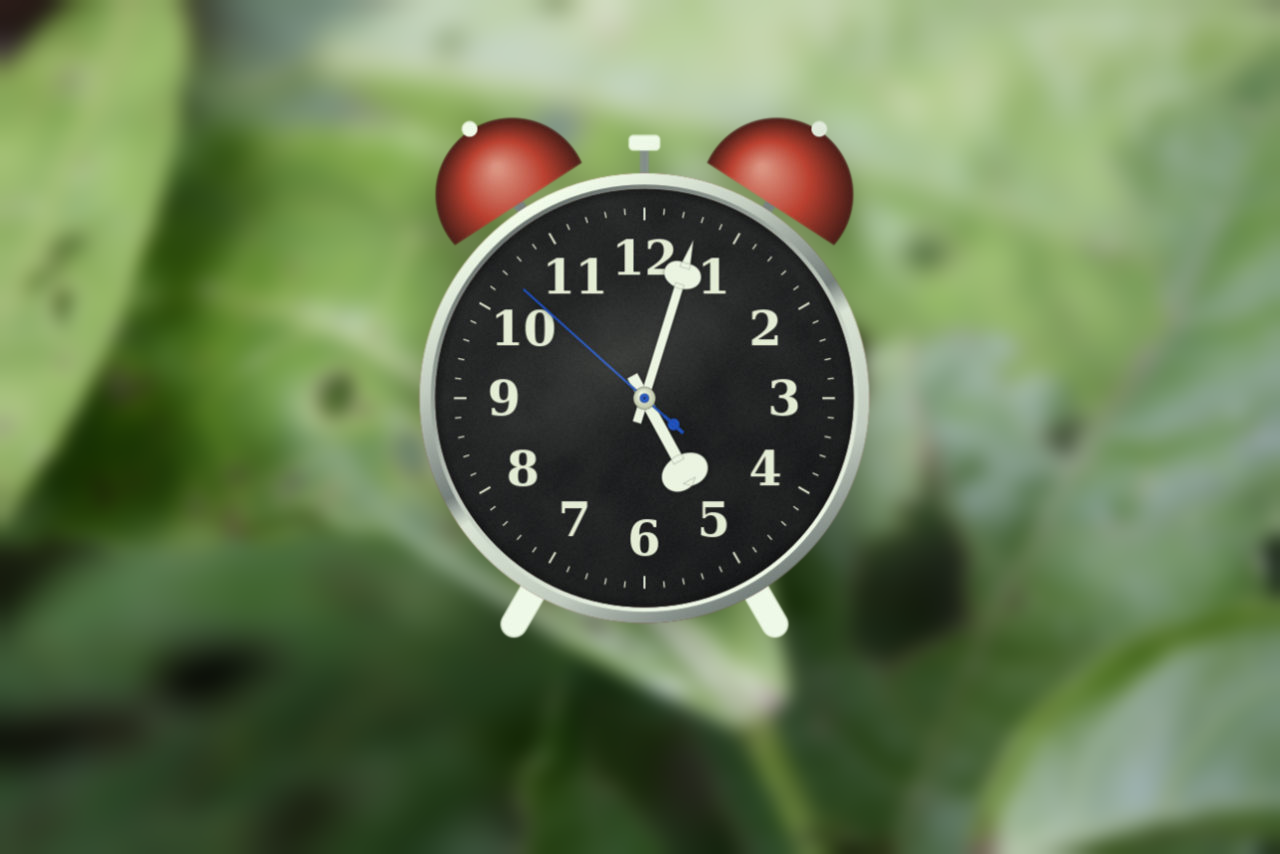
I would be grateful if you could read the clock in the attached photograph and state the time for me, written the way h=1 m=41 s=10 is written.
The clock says h=5 m=2 s=52
